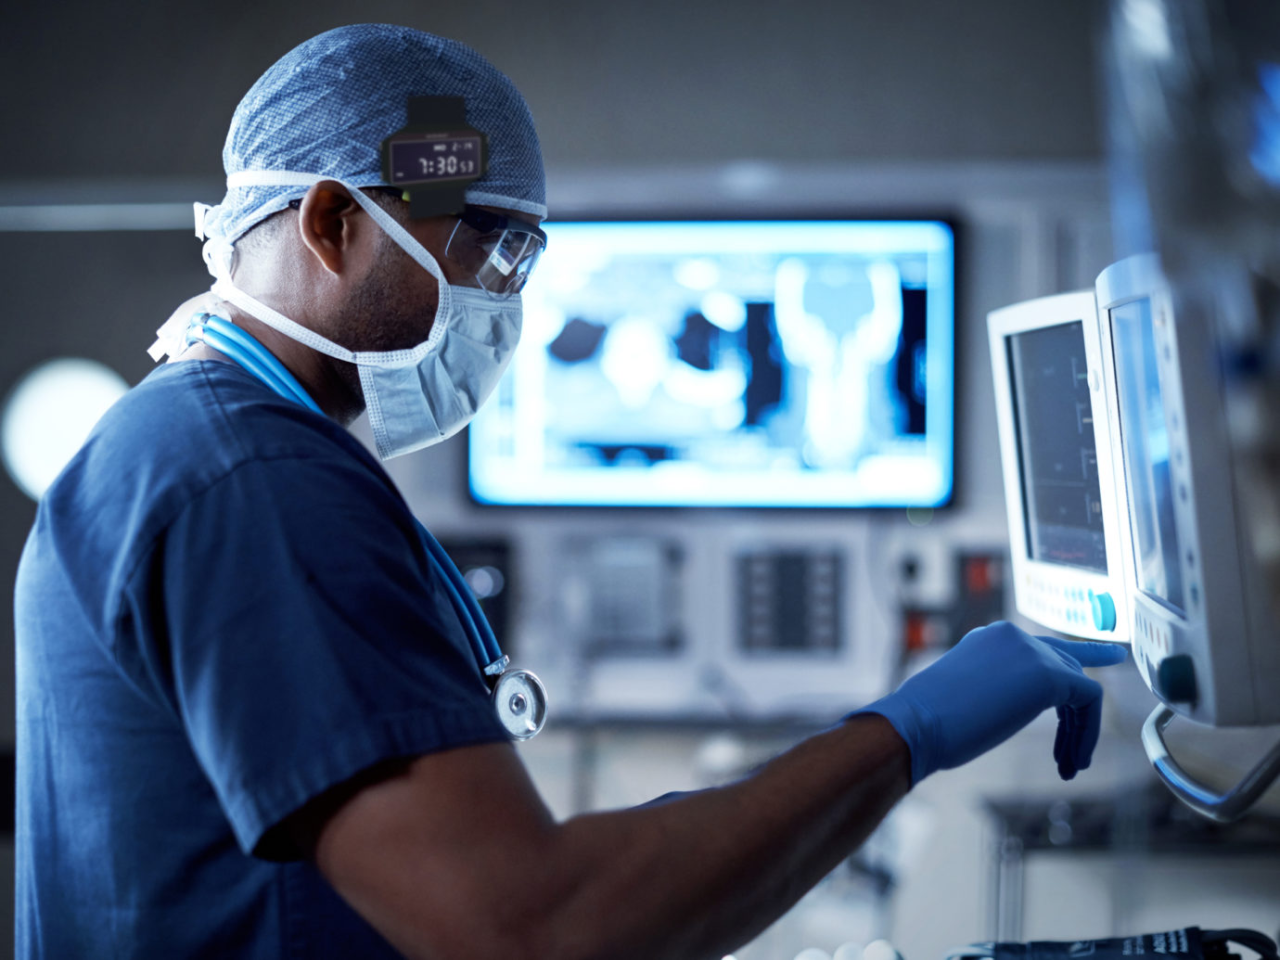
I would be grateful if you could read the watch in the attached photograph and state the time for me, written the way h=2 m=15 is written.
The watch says h=7 m=30
